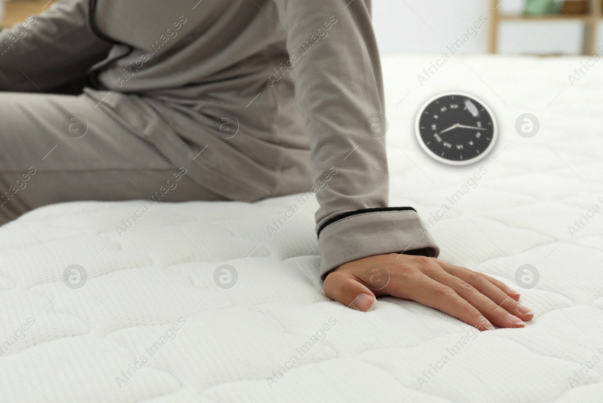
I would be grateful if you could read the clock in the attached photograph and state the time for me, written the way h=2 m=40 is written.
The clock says h=8 m=17
